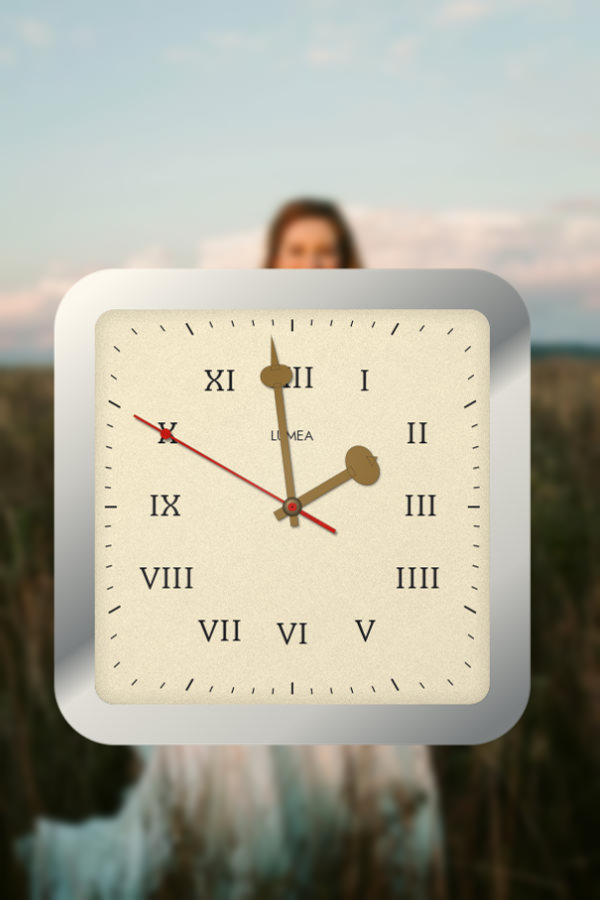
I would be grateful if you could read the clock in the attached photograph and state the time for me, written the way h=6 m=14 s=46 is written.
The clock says h=1 m=58 s=50
